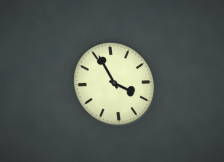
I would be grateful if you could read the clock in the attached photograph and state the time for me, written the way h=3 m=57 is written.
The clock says h=3 m=56
